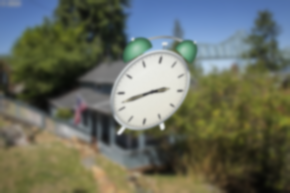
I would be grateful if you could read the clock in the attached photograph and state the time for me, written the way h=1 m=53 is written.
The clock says h=2 m=42
